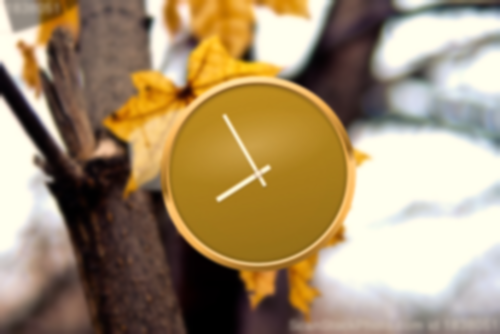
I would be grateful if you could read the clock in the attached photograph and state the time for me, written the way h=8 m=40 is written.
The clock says h=7 m=55
